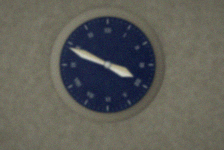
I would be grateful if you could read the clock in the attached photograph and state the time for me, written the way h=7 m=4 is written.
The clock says h=3 m=49
